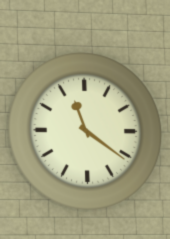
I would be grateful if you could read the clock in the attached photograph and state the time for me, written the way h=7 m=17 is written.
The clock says h=11 m=21
